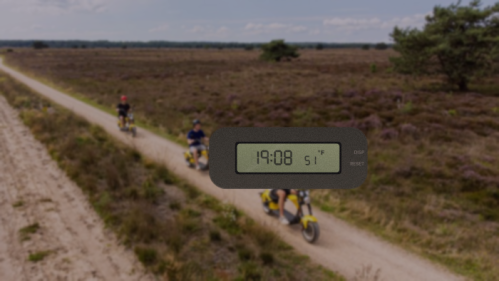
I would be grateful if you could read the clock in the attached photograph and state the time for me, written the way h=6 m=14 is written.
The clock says h=19 m=8
